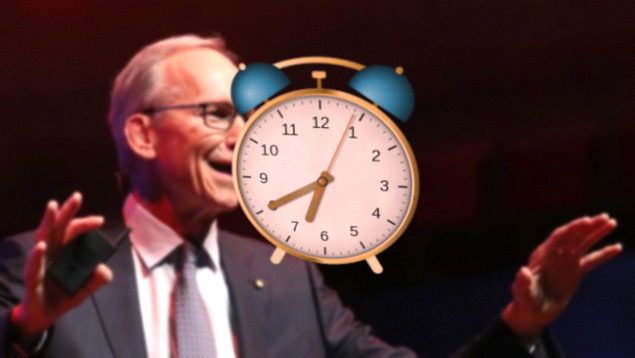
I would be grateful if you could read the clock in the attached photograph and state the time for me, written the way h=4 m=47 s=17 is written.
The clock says h=6 m=40 s=4
